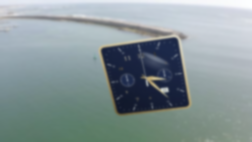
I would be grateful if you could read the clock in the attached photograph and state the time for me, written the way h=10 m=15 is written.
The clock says h=3 m=24
